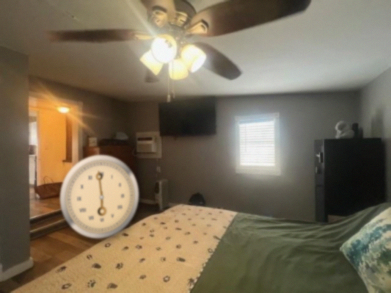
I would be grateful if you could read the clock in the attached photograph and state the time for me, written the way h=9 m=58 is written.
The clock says h=5 m=59
